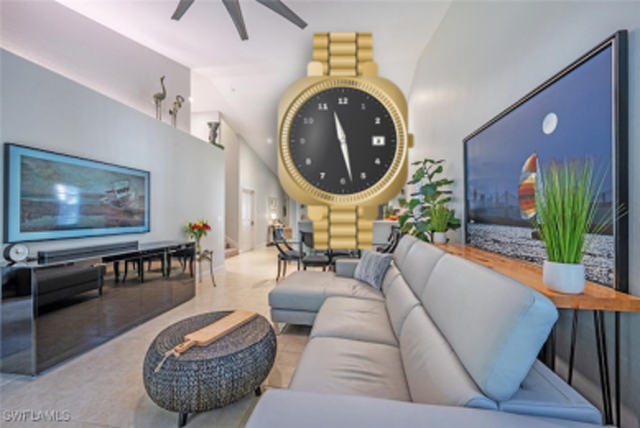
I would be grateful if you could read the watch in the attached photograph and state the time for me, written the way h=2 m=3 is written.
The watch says h=11 m=28
